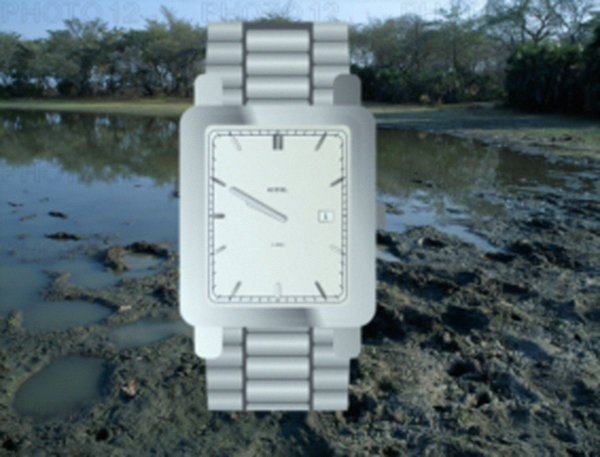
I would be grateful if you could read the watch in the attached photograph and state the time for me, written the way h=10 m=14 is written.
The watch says h=9 m=50
